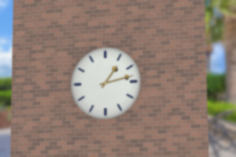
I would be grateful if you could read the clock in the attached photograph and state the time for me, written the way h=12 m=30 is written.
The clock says h=1 m=13
